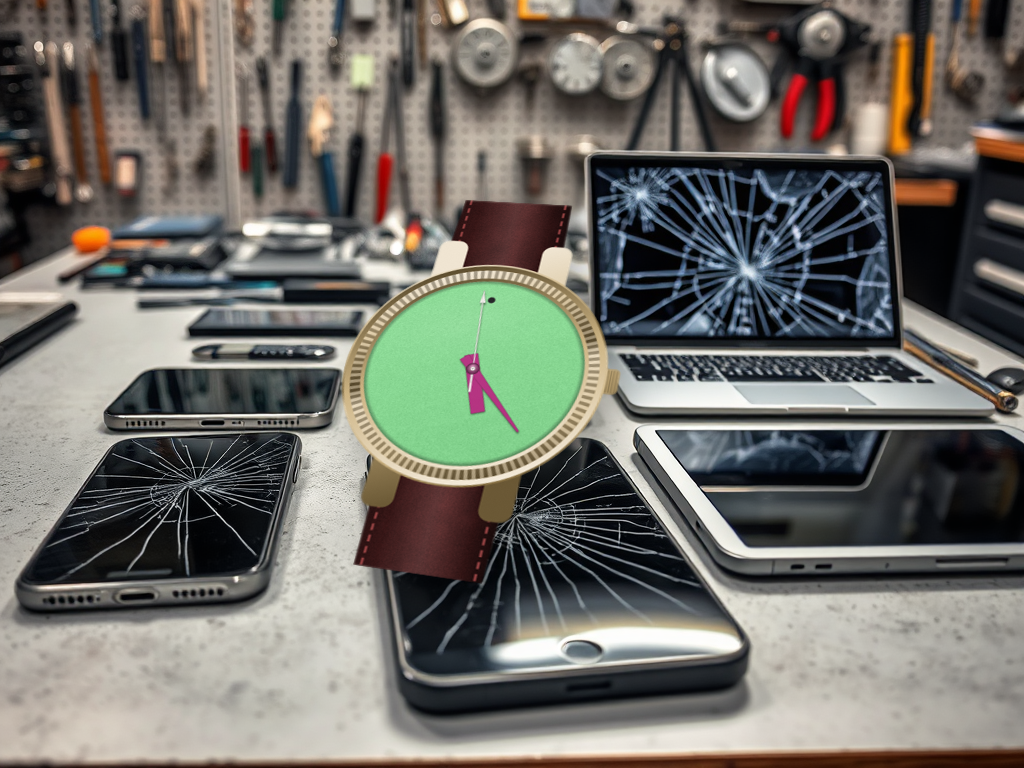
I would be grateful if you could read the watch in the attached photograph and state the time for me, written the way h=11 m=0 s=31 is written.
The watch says h=5 m=22 s=59
